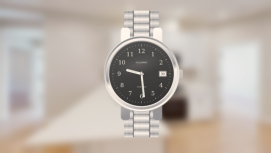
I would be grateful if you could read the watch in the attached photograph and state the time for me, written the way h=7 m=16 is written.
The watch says h=9 m=29
